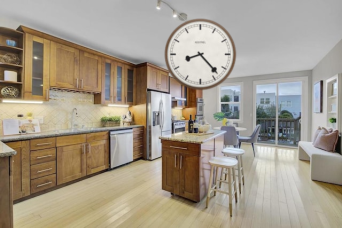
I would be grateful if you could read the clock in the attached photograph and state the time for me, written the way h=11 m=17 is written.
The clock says h=8 m=23
